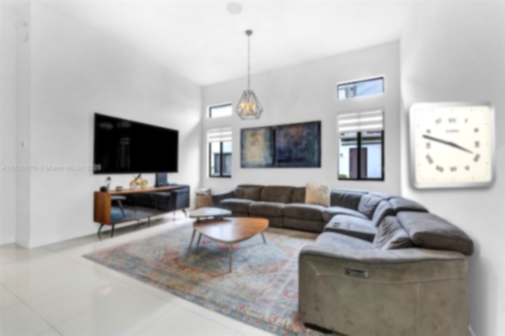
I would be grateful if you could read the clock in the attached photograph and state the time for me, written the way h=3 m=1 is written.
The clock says h=3 m=48
